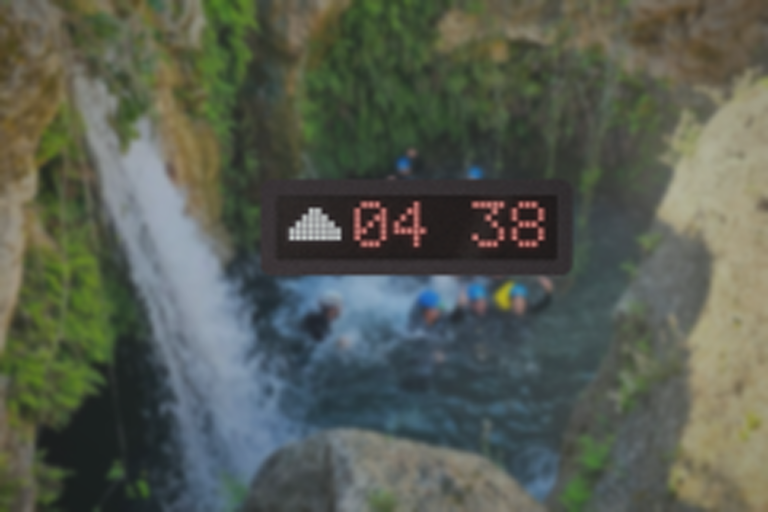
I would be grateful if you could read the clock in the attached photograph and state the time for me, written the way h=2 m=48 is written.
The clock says h=4 m=38
